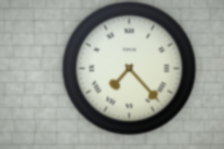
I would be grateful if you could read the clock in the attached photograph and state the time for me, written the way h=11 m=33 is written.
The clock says h=7 m=23
